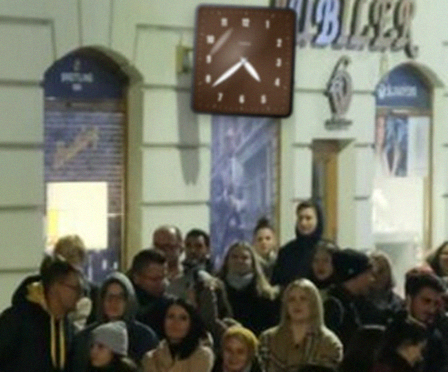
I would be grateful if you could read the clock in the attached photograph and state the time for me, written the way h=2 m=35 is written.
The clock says h=4 m=38
